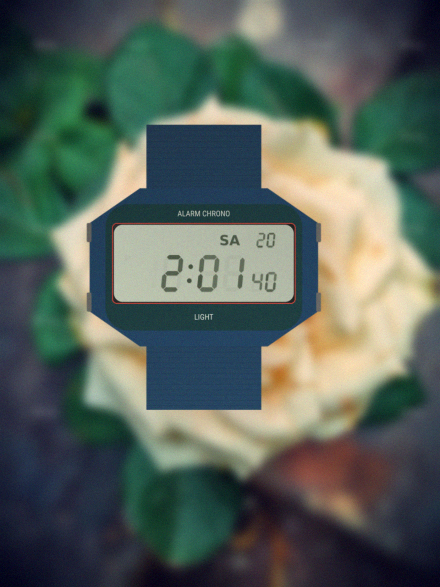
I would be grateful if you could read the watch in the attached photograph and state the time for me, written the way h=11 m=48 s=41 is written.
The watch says h=2 m=1 s=40
